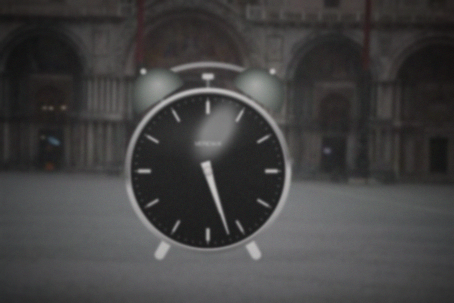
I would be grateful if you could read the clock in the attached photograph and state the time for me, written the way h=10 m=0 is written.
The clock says h=5 m=27
